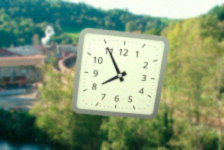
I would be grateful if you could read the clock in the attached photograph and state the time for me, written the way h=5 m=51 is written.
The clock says h=7 m=55
